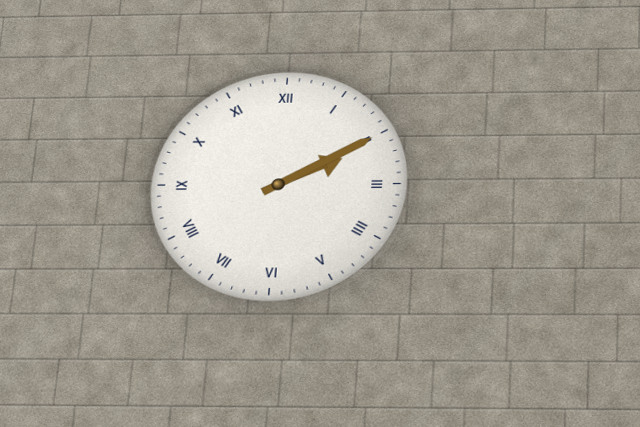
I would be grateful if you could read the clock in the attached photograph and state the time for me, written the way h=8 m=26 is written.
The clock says h=2 m=10
